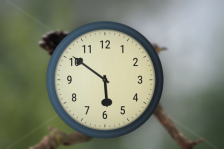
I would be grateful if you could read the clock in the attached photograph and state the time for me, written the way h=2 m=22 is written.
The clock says h=5 m=51
